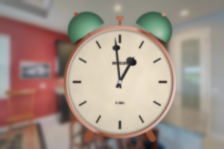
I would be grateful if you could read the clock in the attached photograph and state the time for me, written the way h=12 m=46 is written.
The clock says h=12 m=59
